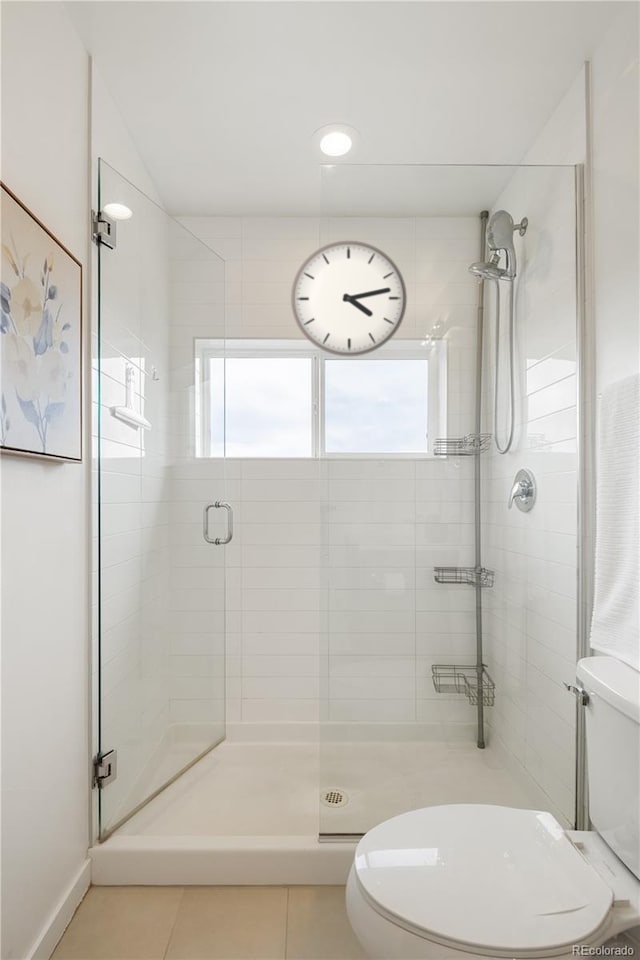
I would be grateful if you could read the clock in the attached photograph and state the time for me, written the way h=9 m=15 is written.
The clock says h=4 m=13
